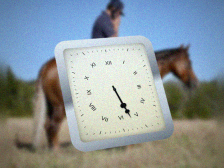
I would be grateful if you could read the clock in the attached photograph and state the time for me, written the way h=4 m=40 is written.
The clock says h=5 m=27
